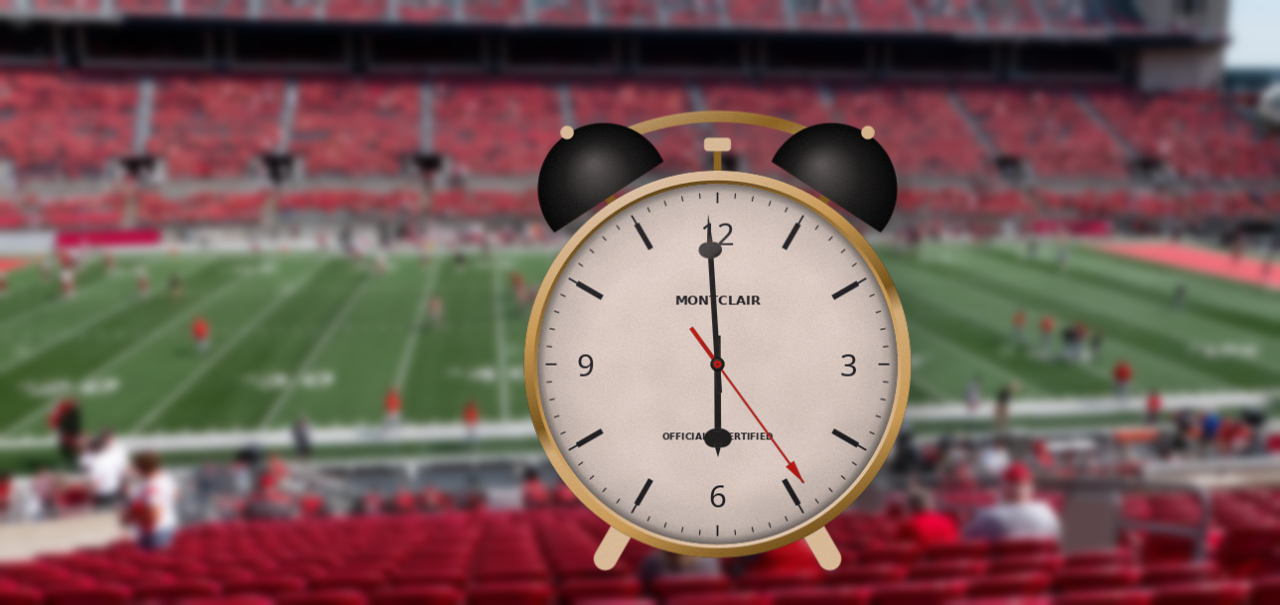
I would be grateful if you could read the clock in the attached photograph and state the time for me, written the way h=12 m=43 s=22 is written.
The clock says h=5 m=59 s=24
